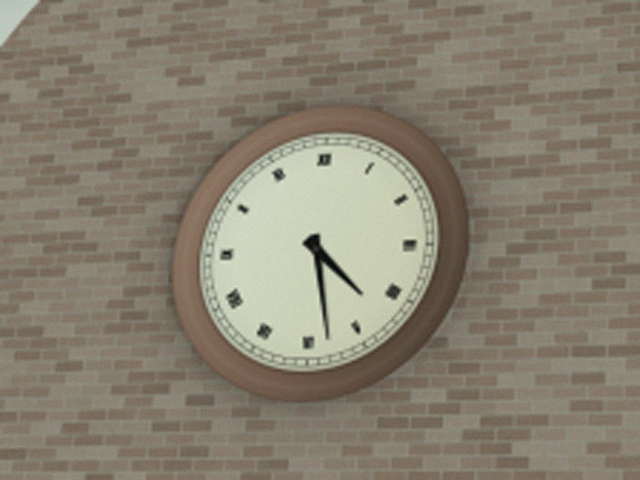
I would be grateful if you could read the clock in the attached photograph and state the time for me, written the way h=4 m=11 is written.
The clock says h=4 m=28
